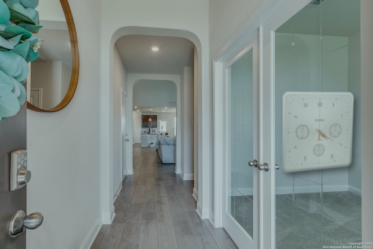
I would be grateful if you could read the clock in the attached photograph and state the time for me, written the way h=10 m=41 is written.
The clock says h=4 m=20
